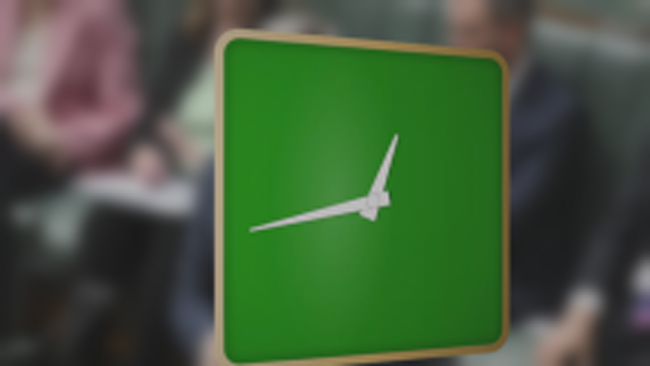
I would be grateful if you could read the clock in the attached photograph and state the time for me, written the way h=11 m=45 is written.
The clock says h=12 m=43
